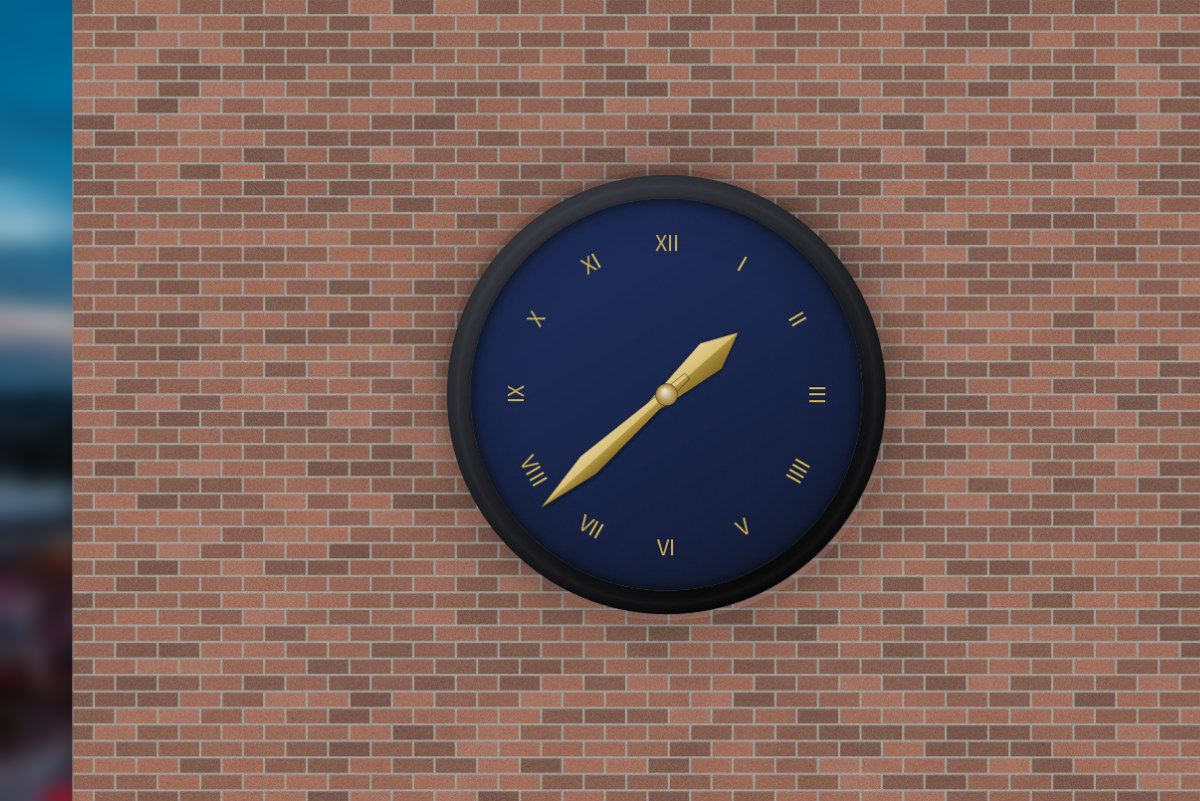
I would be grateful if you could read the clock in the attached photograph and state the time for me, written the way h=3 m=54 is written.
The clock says h=1 m=38
